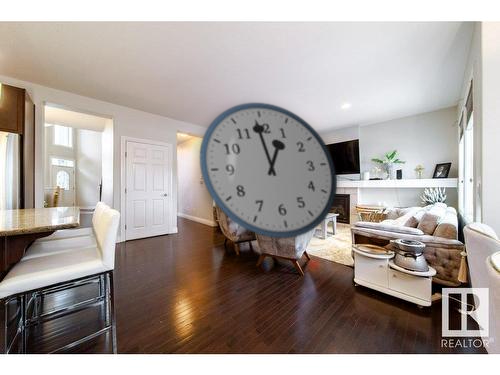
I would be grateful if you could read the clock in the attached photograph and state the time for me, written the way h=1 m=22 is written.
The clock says h=12 m=59
